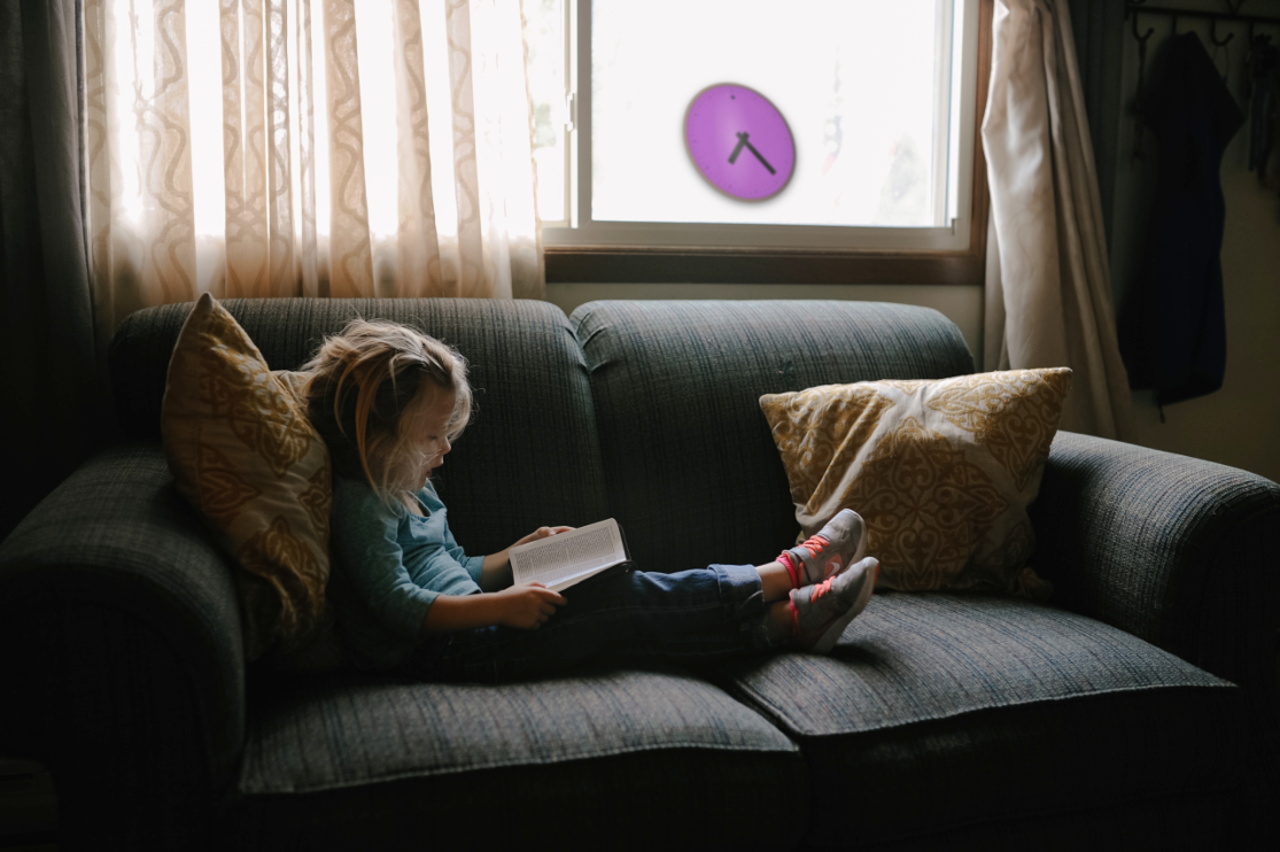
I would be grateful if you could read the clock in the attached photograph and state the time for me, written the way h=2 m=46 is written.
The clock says h=7 m=24
